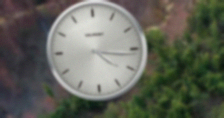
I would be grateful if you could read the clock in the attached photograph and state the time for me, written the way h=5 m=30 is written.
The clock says h=4 m=16
